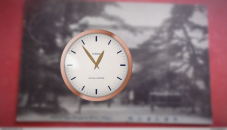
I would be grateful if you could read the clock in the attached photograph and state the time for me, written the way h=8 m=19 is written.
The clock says h=12 m=54
